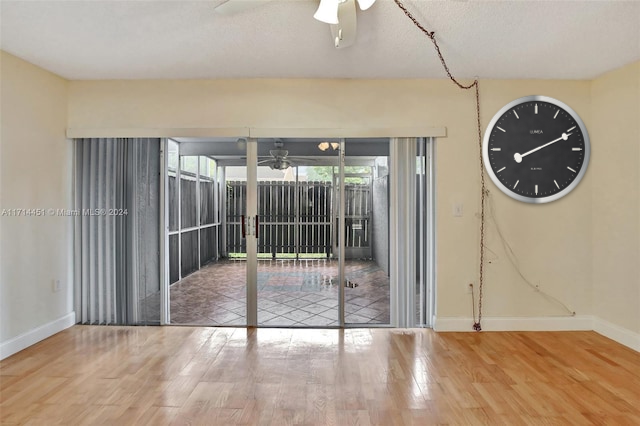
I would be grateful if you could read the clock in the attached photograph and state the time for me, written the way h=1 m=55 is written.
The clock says h=8 m=11
